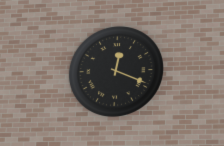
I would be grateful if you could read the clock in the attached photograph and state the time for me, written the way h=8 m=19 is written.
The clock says h=12 m=19
